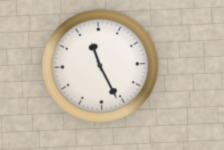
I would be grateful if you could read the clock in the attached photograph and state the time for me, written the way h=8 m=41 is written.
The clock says h=11 m=26
